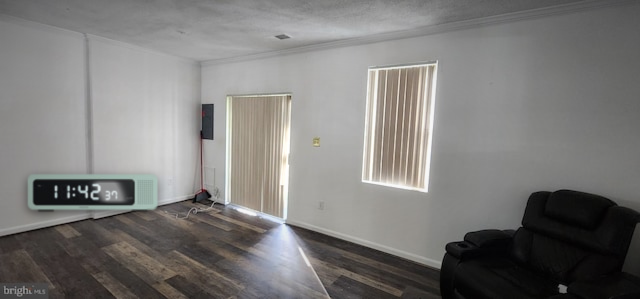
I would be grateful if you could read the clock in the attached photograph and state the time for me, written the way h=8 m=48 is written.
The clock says h=11 m=42
